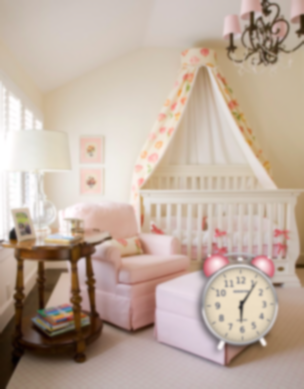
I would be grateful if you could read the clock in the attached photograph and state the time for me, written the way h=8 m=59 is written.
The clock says h=6 m=6
